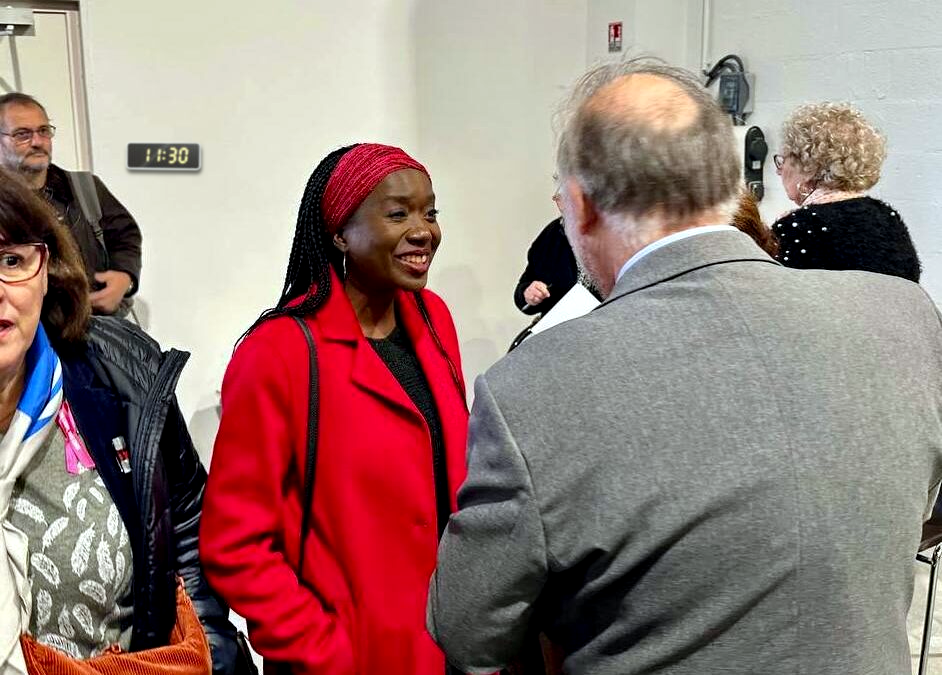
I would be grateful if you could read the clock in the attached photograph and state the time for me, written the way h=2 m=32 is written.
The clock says h=11 m=30
